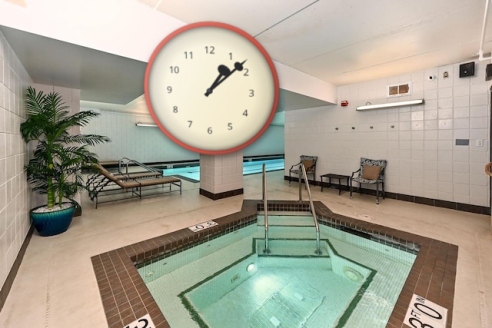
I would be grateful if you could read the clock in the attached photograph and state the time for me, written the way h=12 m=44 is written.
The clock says h=1 m=8
